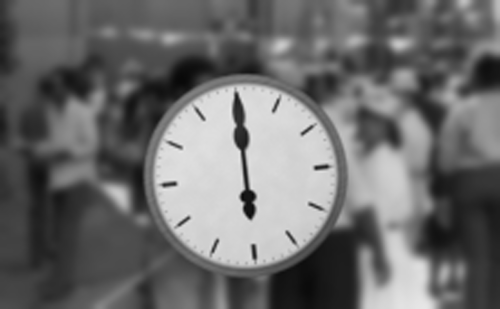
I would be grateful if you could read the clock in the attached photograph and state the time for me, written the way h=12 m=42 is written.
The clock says h=6 m=0
